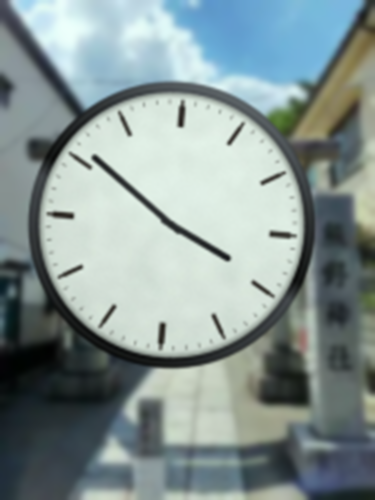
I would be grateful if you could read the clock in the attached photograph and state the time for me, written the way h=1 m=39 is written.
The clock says h=3 m=51
